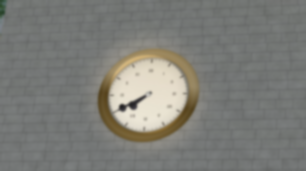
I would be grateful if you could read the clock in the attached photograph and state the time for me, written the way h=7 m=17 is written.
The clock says h=7 m=40
